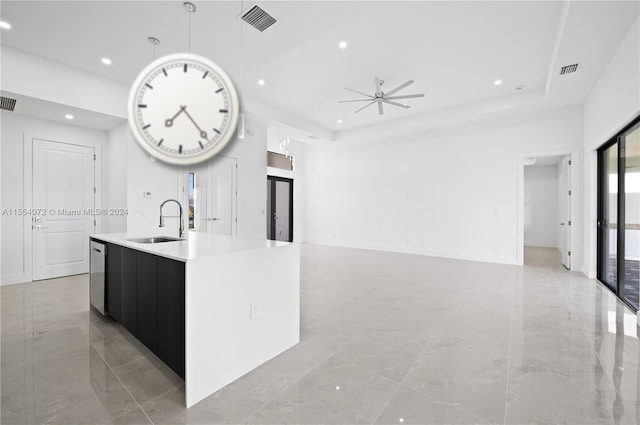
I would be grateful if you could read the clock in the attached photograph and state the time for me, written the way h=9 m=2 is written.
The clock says h=7 m=23
